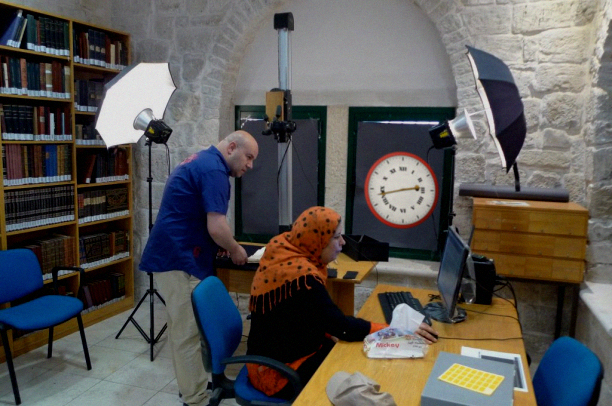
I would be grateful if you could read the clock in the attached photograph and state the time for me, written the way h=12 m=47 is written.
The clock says h=2 m=43
